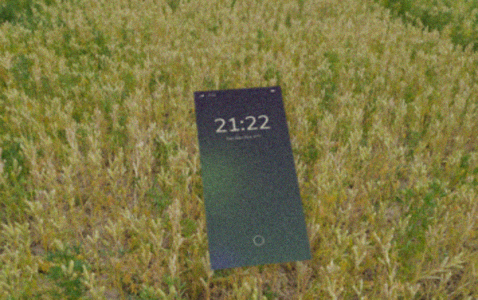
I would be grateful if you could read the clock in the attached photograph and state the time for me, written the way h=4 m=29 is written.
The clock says h=21 m=22
